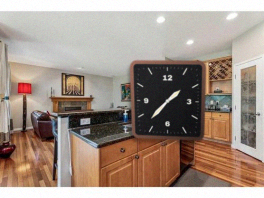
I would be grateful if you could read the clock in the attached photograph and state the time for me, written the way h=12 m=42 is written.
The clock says h=1 m=37
